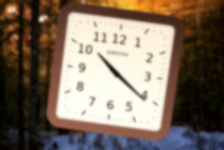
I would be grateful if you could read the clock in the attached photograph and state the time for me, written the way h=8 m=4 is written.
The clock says h=10 m=21
